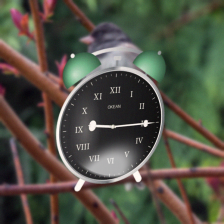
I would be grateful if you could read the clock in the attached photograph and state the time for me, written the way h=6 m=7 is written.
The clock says h=9 m=15
